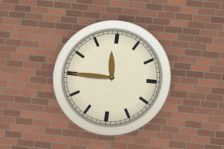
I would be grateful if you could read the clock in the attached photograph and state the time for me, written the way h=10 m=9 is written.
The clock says h=11 m=45
